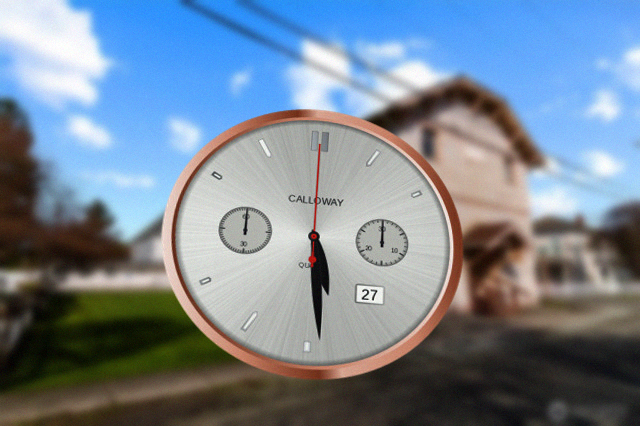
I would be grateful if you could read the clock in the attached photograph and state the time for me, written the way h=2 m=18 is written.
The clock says h=5 m=29
